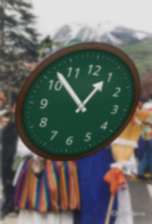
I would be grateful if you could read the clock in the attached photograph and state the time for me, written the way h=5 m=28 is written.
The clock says h=12 m=52
